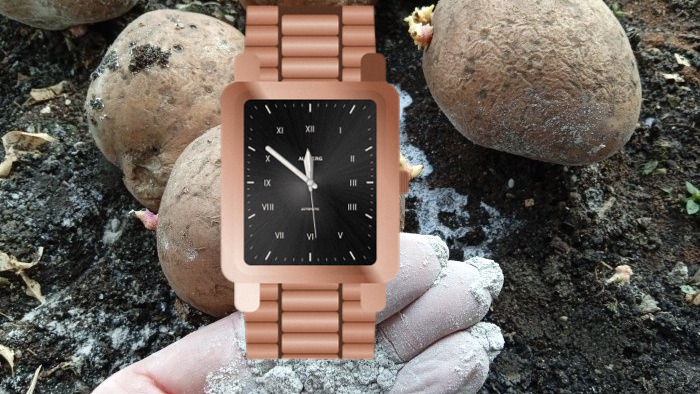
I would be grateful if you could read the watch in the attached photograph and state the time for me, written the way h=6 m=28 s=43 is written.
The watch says h=11 m=51 s=29
